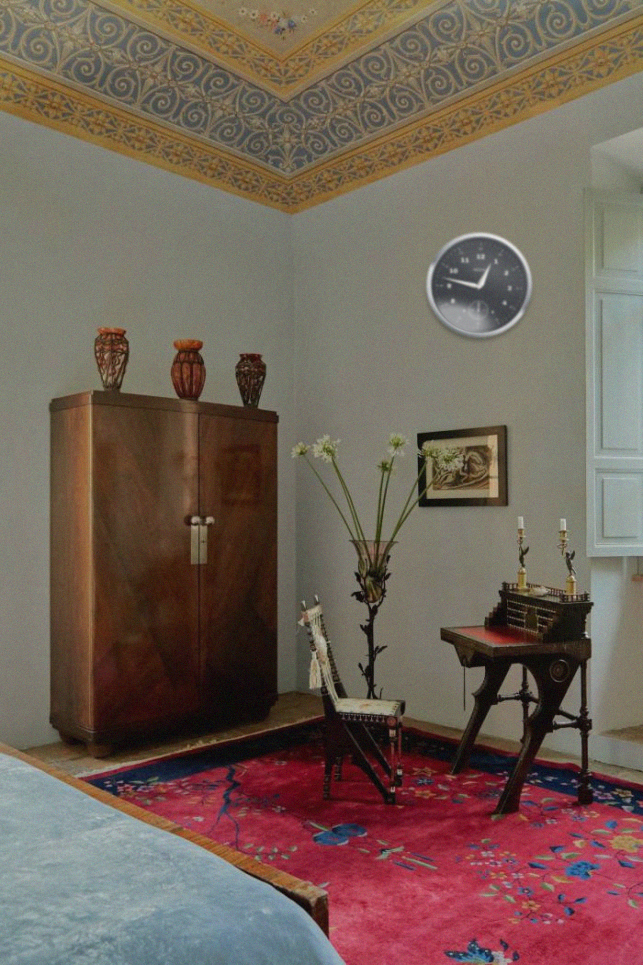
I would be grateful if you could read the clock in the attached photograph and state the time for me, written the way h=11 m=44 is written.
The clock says h=12 m=47
